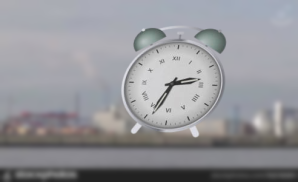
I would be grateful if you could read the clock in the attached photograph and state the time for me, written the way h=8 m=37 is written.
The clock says h=2 m=34
